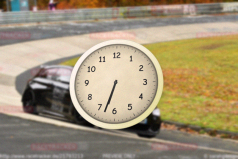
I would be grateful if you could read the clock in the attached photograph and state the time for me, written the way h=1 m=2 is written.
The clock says h=6 m=33
